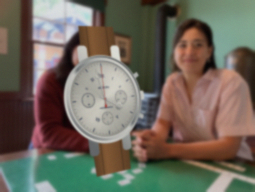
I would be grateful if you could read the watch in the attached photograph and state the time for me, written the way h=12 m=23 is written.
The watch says h=3 m=58
